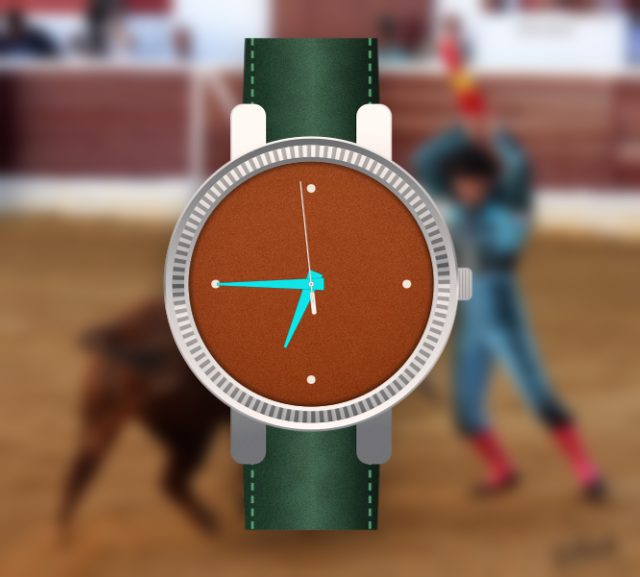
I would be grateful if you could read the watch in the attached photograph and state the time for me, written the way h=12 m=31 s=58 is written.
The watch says h=6 m=44 s=59
